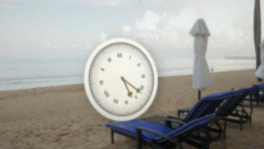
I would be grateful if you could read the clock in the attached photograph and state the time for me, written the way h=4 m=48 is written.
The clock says h=5 m=22
